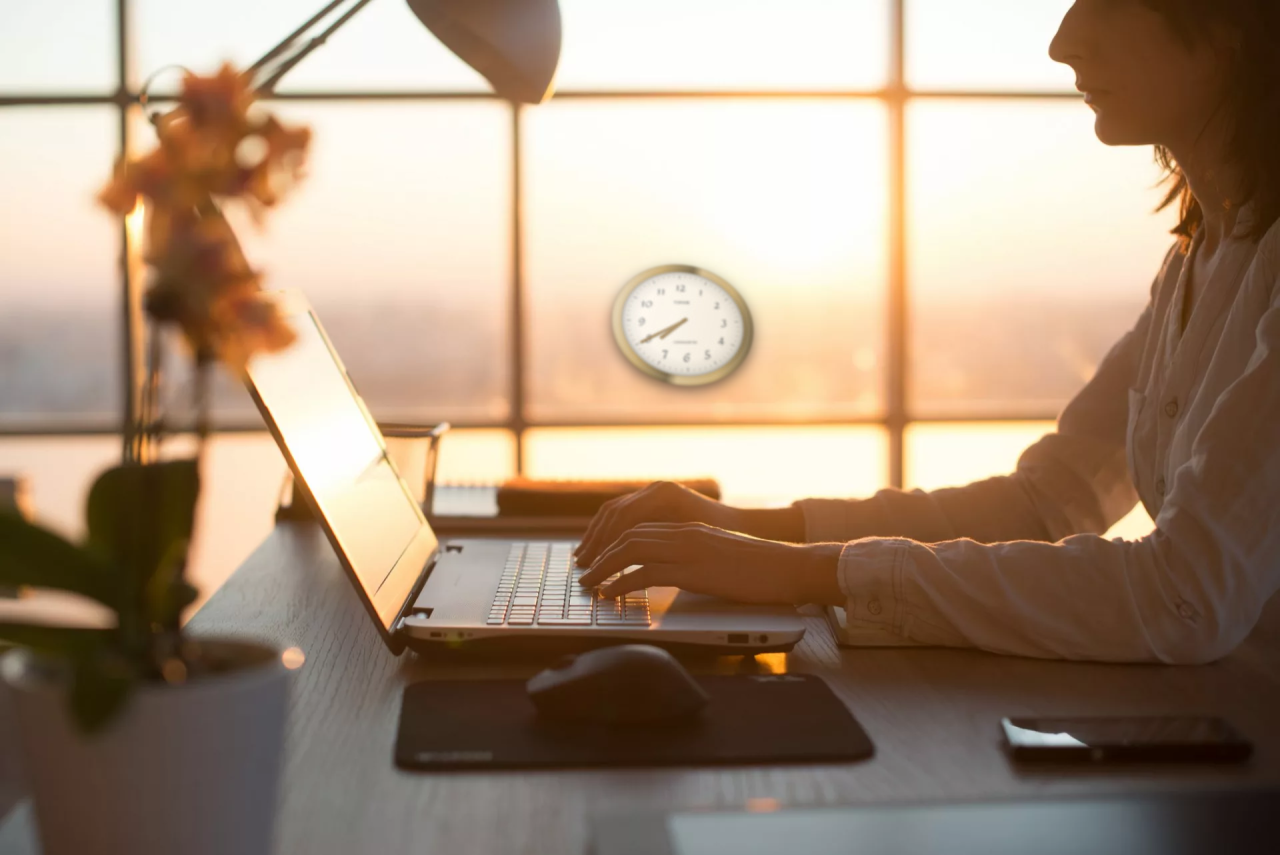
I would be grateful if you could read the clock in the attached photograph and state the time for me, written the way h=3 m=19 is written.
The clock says h=7 m=40
